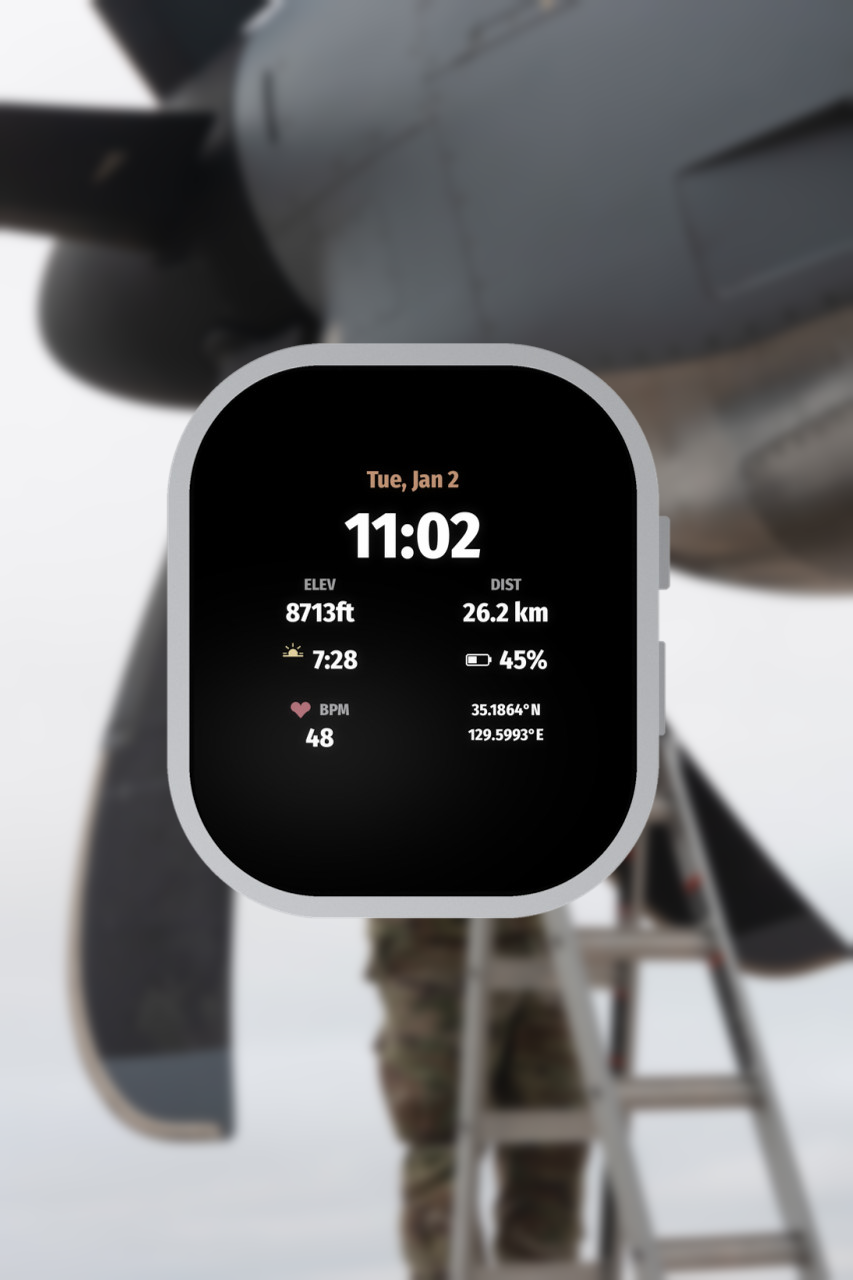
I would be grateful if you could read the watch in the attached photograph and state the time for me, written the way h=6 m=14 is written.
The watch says h=11 m=2
